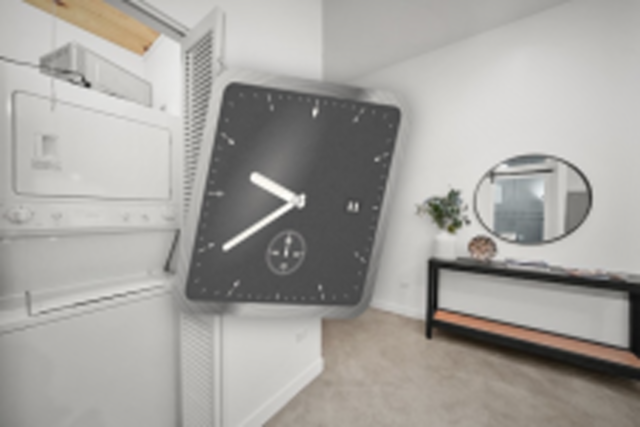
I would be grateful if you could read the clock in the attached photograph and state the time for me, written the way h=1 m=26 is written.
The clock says h=9 m=39
